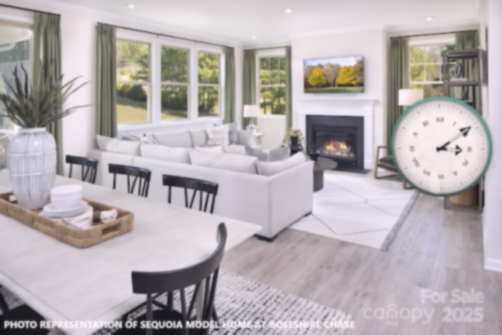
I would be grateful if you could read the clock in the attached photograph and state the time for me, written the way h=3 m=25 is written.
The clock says h=3 m=9
